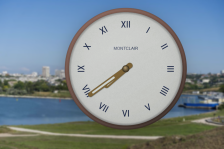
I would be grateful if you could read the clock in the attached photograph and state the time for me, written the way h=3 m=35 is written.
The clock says h=7 m=39
